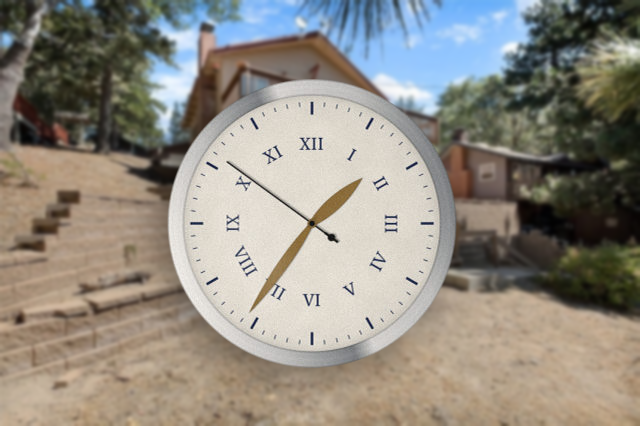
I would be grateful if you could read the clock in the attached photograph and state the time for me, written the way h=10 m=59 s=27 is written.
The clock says h=1 m=35 s=51
